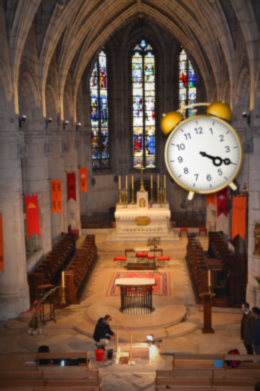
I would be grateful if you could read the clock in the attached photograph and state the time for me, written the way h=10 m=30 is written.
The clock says h=4 m=20
